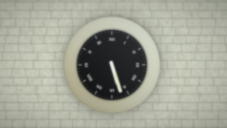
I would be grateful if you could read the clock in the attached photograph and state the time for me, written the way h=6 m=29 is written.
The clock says h=5 m=27
